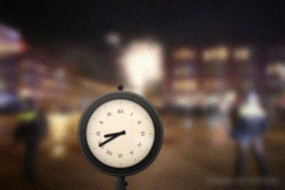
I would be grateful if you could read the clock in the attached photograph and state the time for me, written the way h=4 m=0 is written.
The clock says h=8 m=40
